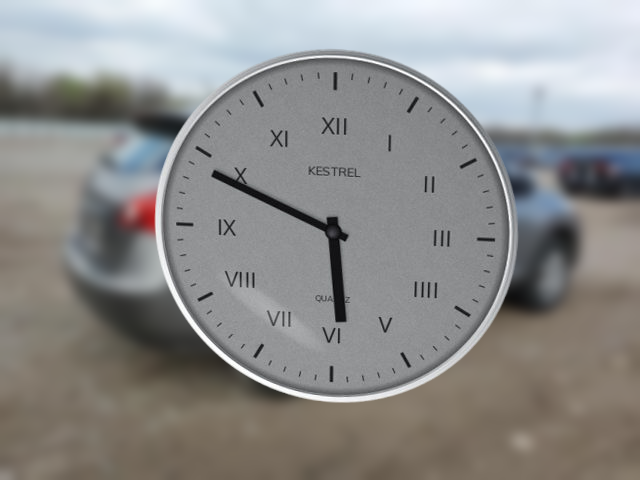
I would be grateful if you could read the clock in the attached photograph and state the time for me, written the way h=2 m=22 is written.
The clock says h=5 m=49
